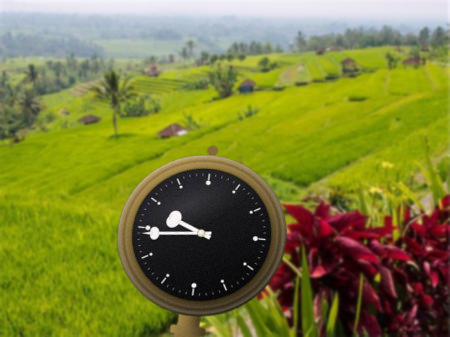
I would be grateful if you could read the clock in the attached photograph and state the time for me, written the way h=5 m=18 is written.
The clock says h=9 m=44
